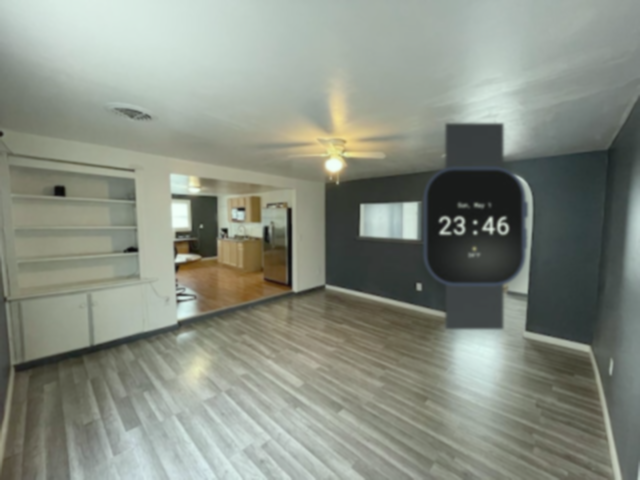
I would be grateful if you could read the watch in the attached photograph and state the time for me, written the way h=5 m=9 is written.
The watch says h=23 m=46
